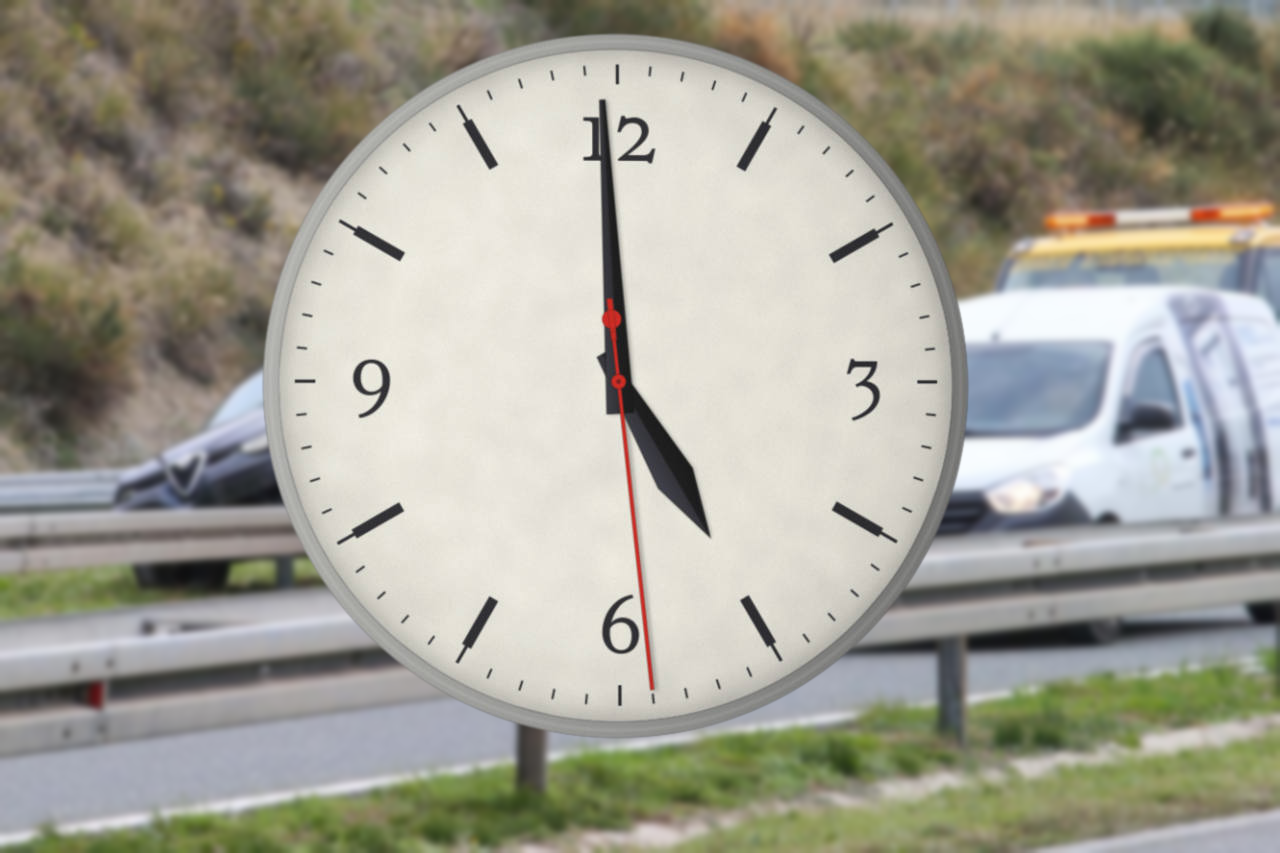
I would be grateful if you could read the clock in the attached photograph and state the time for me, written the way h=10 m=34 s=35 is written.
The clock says h=4 m=59 s=29
